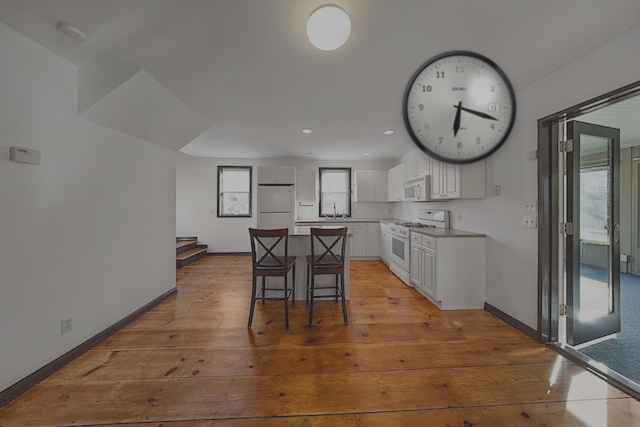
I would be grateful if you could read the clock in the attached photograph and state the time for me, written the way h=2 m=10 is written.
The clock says h=6 m=18
